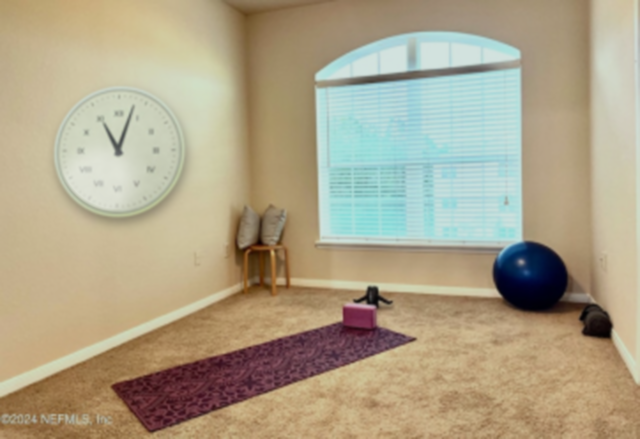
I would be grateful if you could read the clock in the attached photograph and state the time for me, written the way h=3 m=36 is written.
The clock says h=11 m=3
